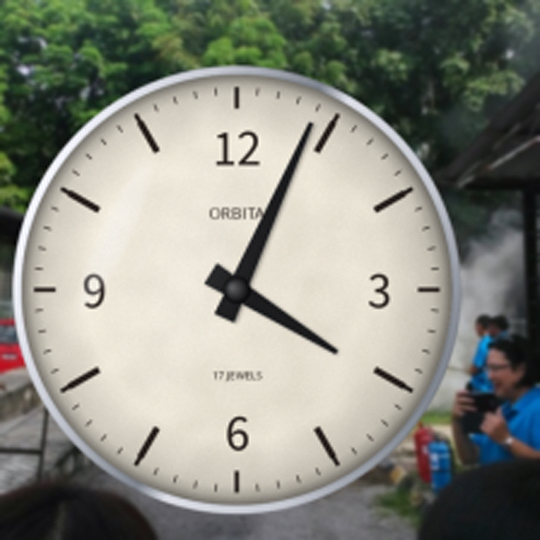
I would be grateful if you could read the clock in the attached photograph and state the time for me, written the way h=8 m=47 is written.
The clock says h=4 m=4
